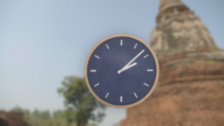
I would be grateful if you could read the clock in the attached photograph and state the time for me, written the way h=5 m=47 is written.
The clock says h=2 m=8
